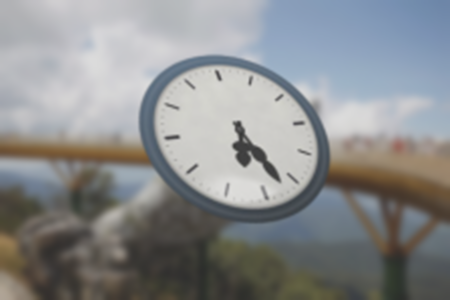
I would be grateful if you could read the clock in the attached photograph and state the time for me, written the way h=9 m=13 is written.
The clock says h=6 m=27
